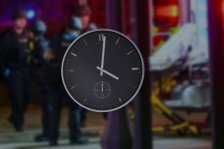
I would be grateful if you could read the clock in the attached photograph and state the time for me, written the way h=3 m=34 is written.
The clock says h=4 m=1
